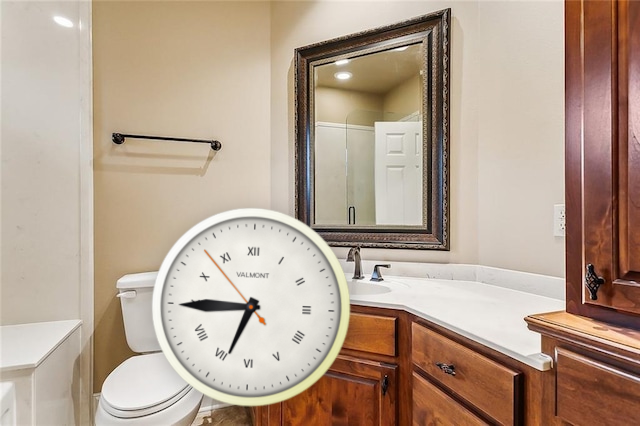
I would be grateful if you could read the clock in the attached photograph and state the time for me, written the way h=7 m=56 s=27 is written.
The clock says h=6 m=44 s=53
